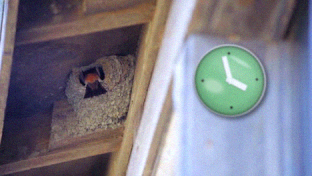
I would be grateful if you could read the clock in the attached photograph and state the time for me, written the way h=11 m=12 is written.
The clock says h=3 m=58
